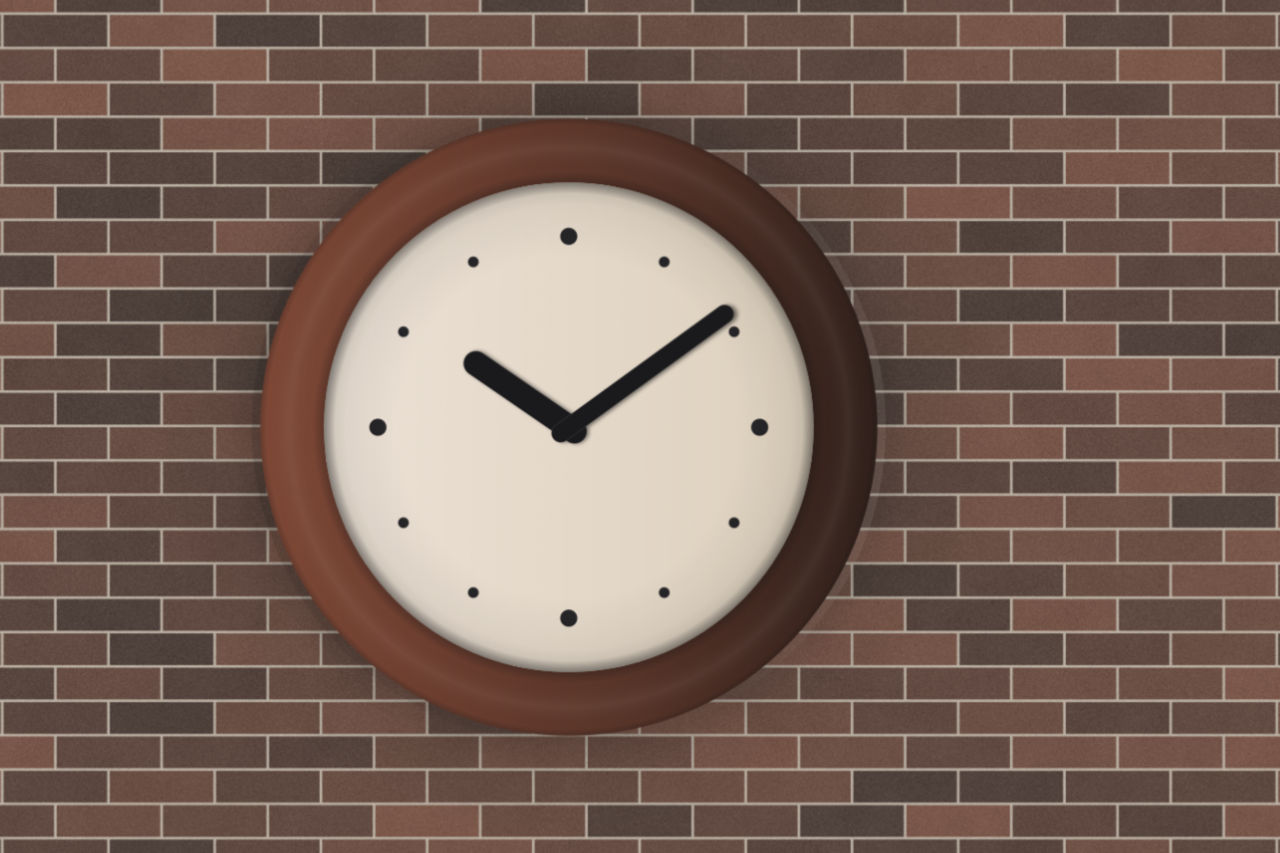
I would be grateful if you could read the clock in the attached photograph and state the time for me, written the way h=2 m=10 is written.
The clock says h=10 m=9
